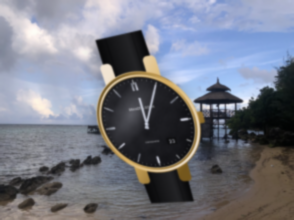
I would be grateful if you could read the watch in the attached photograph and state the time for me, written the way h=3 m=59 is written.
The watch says h=12 m=5
